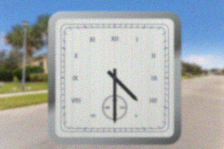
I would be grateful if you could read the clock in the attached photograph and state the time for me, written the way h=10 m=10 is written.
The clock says h=4 m=30
